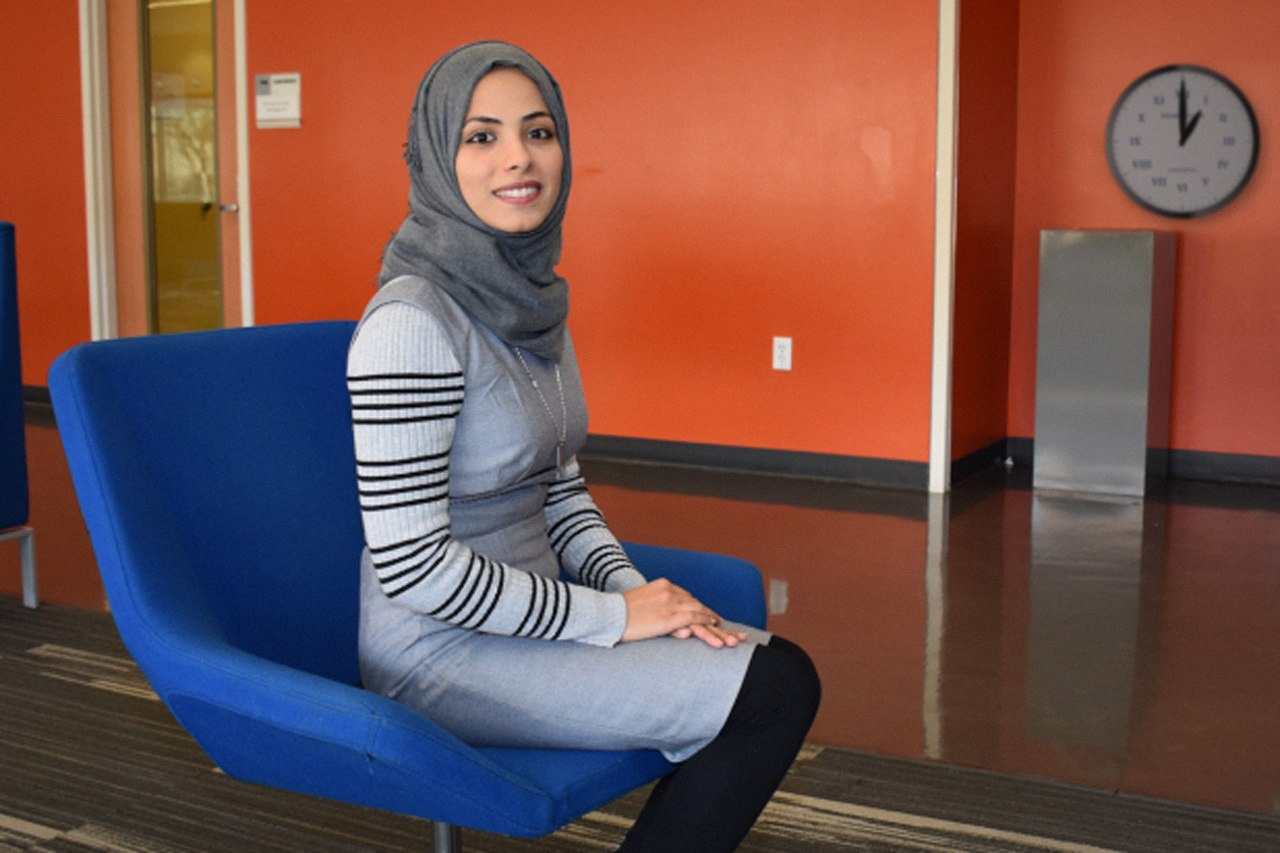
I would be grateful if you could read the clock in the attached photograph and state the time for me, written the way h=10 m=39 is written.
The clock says h=1 m=0
